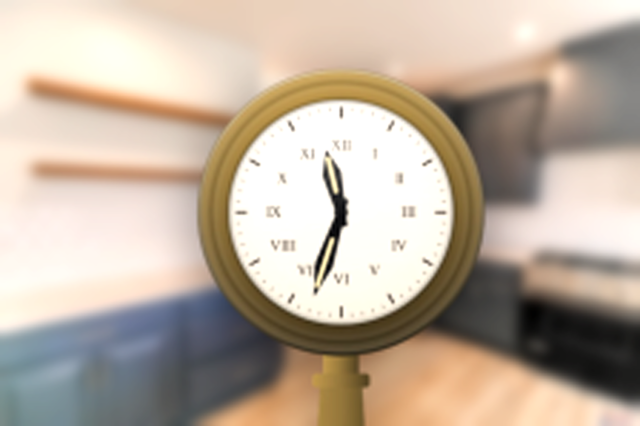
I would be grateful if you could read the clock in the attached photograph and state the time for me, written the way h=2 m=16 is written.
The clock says h=11 m=33
